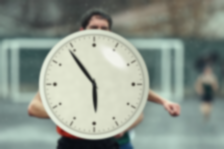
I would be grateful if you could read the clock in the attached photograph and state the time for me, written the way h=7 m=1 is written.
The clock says h=5 m=54
